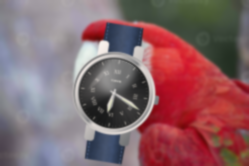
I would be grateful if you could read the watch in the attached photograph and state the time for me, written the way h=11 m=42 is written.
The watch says h=6 m=19
